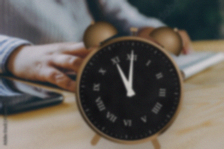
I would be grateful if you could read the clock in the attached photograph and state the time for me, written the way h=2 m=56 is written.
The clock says h=11 m=0
